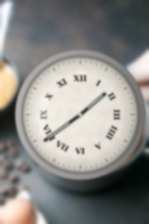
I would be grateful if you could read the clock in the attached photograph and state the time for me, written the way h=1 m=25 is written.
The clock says h=1 m=39
